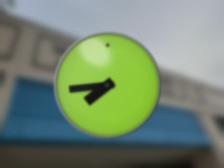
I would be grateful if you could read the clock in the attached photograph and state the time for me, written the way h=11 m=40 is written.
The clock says h=7 m=44
